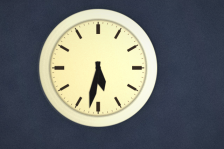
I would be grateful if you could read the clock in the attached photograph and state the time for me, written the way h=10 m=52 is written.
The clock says h=5 m=32
